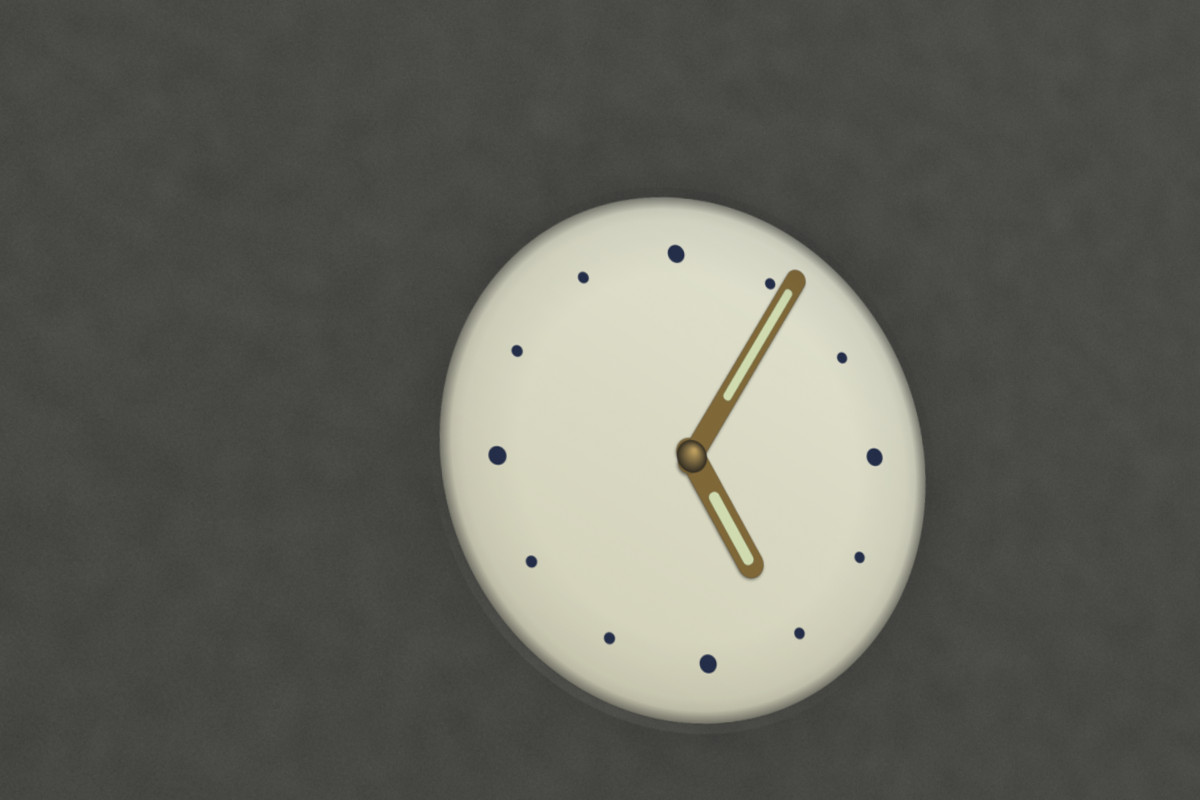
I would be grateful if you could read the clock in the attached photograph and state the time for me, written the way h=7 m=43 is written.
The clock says h=5 m=6
